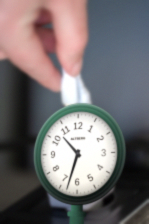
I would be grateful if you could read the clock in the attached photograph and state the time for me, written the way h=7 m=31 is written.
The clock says h=10 m=33
